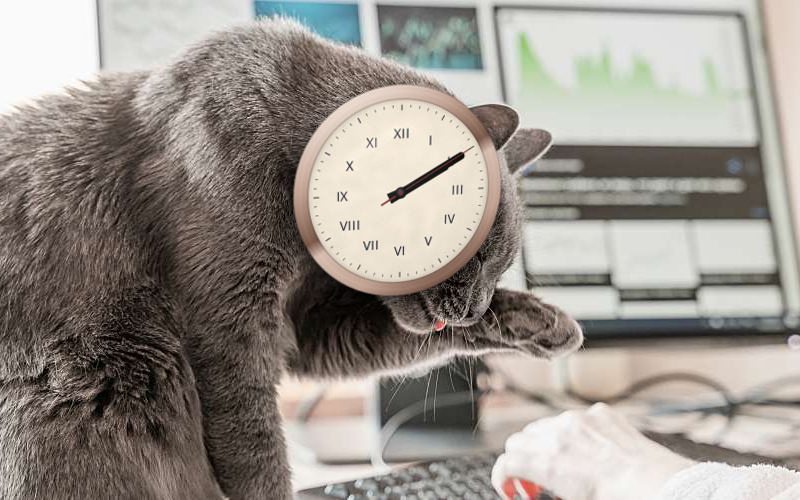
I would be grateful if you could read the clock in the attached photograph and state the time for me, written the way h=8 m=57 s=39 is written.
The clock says h=2 m=10 s=10
